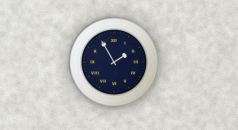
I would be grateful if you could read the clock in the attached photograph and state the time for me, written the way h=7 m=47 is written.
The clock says h=1 m=55
